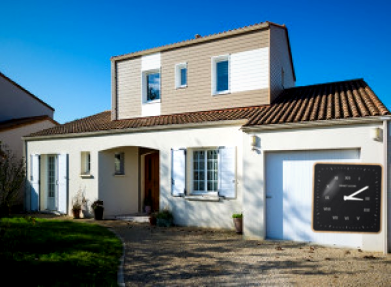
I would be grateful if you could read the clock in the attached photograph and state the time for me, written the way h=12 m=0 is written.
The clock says h=3 m=10
